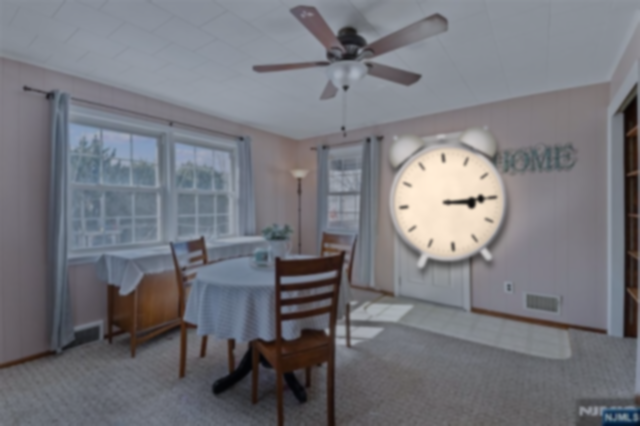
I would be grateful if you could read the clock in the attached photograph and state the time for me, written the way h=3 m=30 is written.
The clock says h=3 m=15
